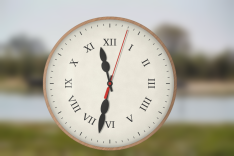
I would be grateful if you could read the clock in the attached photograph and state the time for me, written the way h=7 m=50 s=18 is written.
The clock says h=11 m=32 s=3
